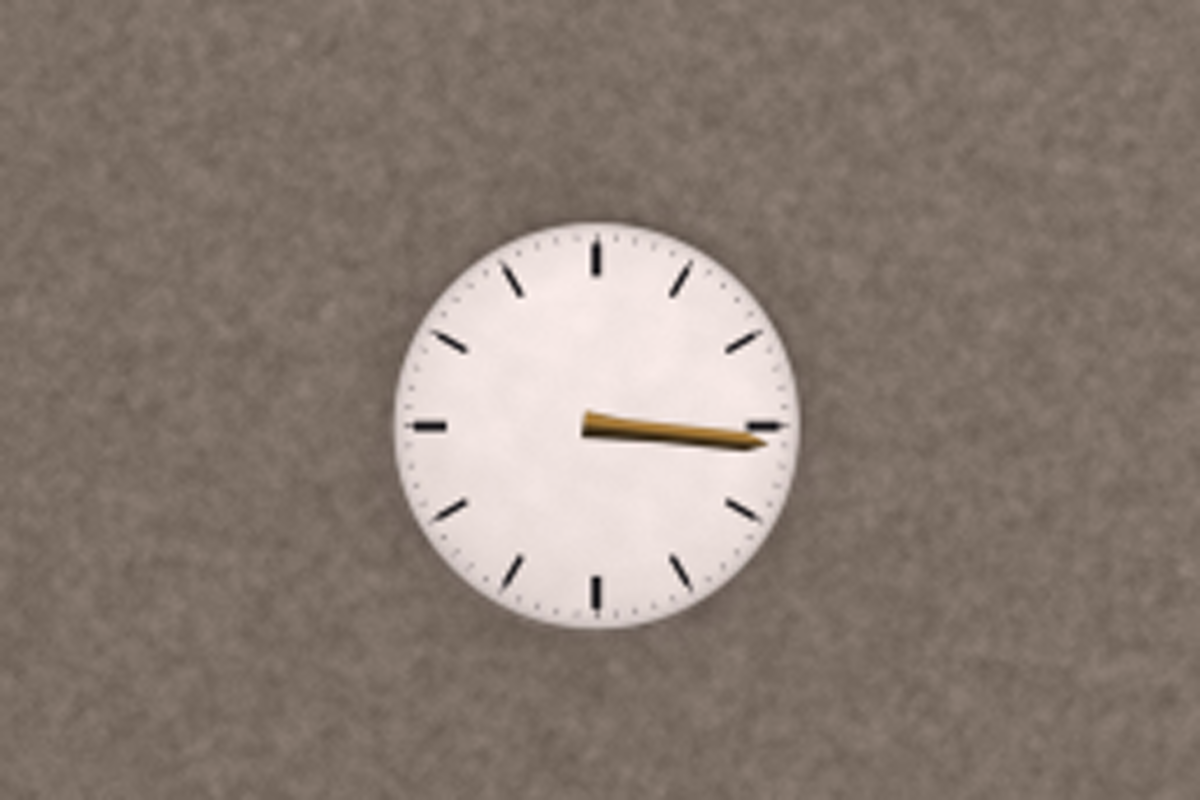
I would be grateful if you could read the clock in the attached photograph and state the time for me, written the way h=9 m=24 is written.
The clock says h=3 m=16
